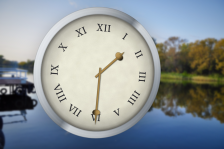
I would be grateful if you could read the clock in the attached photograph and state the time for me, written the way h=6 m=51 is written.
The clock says h=1 m=30
